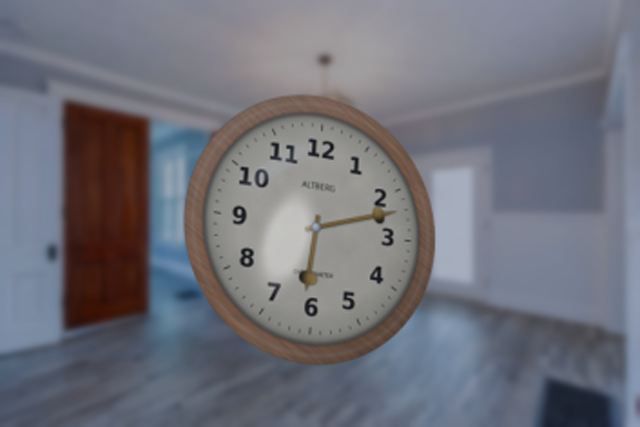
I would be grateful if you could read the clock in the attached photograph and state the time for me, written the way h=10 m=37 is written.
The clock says h=6 m=12
